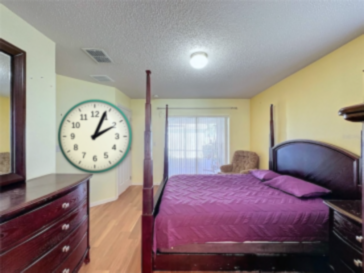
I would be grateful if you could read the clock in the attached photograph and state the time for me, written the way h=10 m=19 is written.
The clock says h=2 m=4
